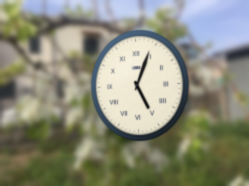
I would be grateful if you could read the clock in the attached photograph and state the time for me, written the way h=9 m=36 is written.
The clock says h=5 m=4
